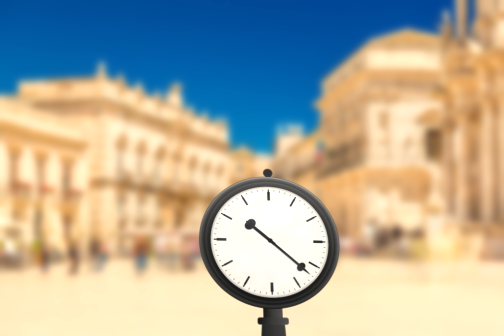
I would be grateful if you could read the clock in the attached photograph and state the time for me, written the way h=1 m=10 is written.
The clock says h=10 m=22
